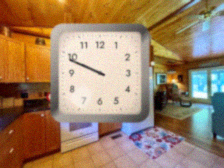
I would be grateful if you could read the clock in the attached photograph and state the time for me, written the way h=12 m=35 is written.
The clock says h=9 m=49
